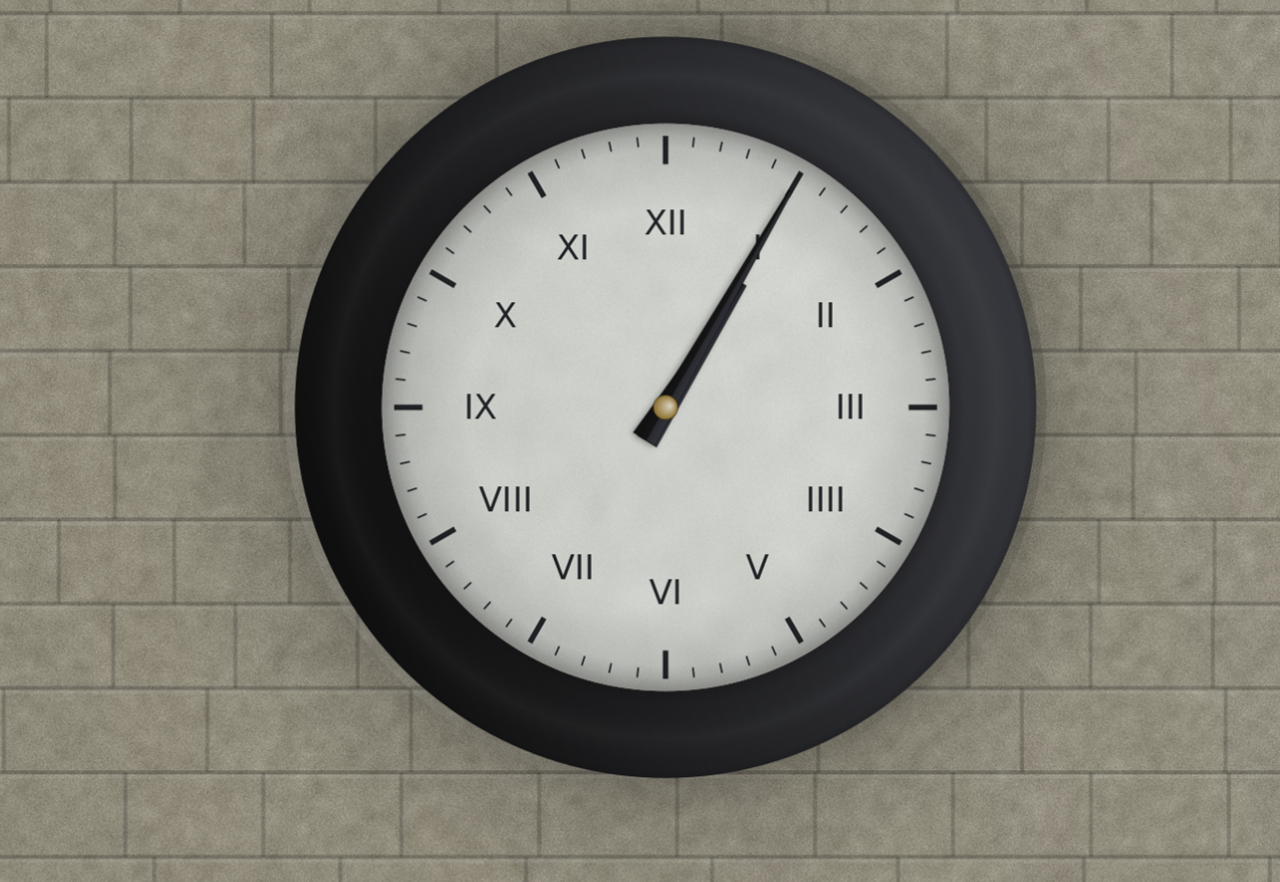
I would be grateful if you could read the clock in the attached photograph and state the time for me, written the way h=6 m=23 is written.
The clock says h=1 m=5
